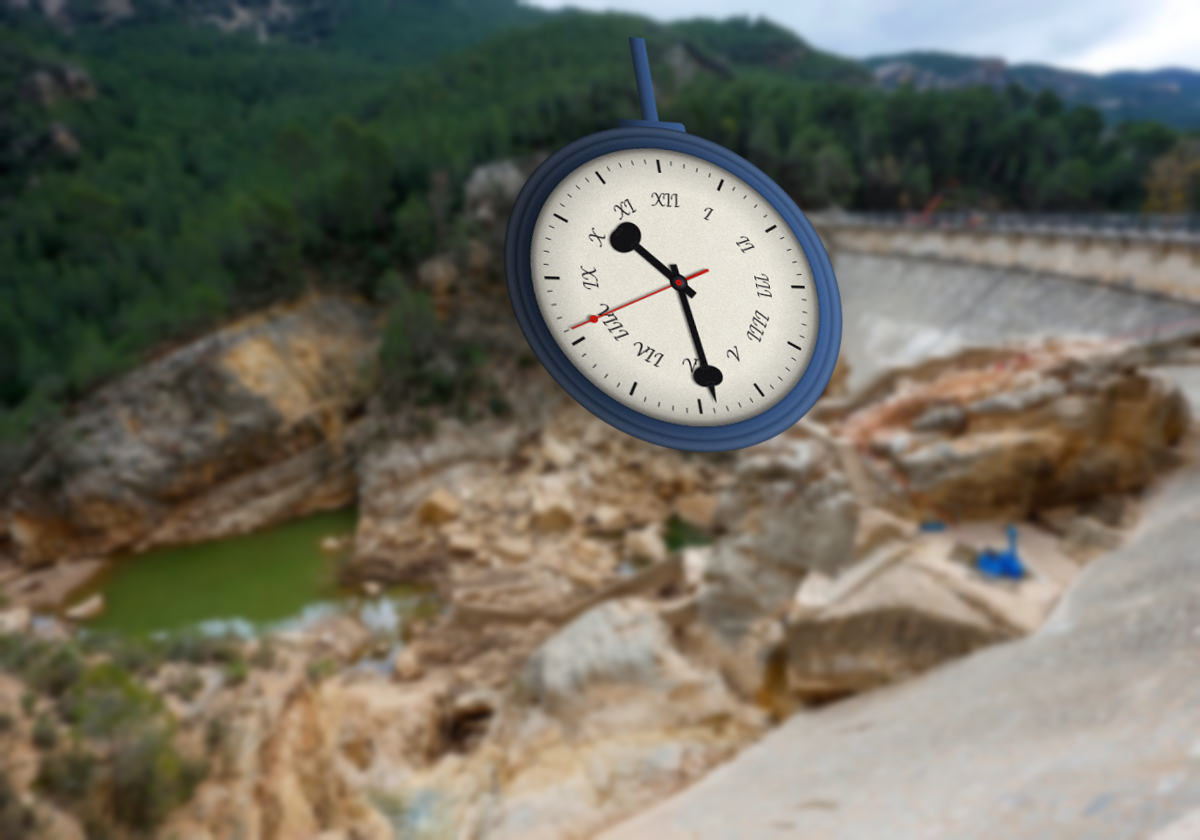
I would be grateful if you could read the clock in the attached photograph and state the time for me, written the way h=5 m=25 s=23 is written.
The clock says h=10 m=28 s=41
